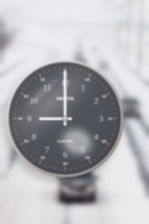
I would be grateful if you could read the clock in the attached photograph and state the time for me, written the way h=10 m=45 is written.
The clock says h=9 m=0
